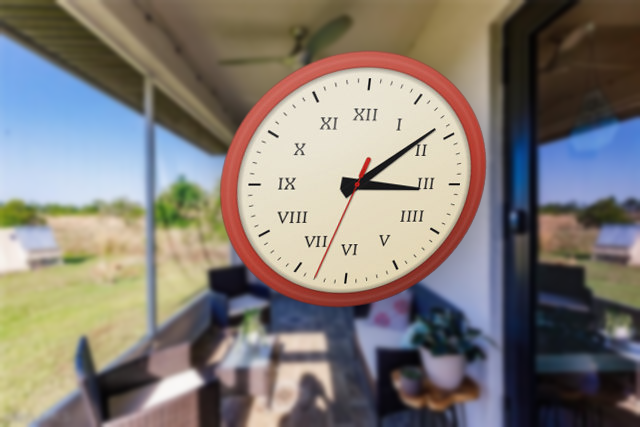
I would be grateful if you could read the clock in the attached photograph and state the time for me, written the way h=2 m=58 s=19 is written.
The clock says h=3 m=8 s=33
